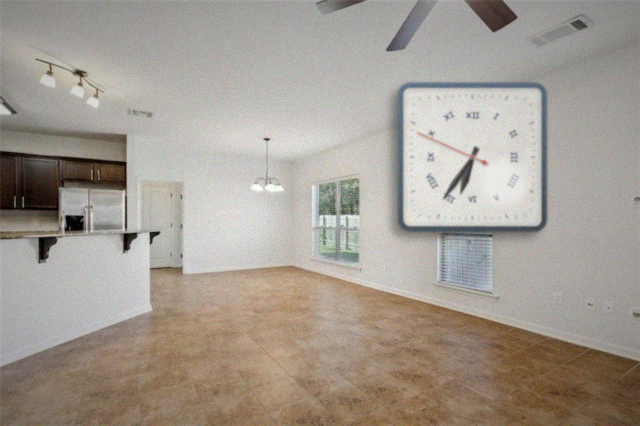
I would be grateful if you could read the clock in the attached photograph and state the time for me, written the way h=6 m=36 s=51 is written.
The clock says h=6 m=35 s=49
